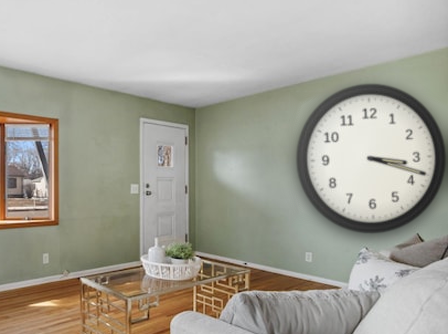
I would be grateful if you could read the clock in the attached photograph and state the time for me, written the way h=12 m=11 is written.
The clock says h=3 m=18
